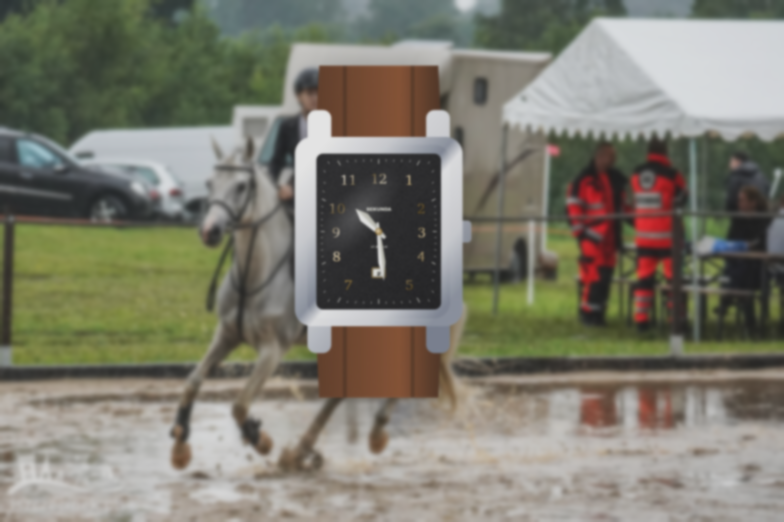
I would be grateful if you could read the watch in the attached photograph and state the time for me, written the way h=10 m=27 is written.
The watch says h=10 m=29
